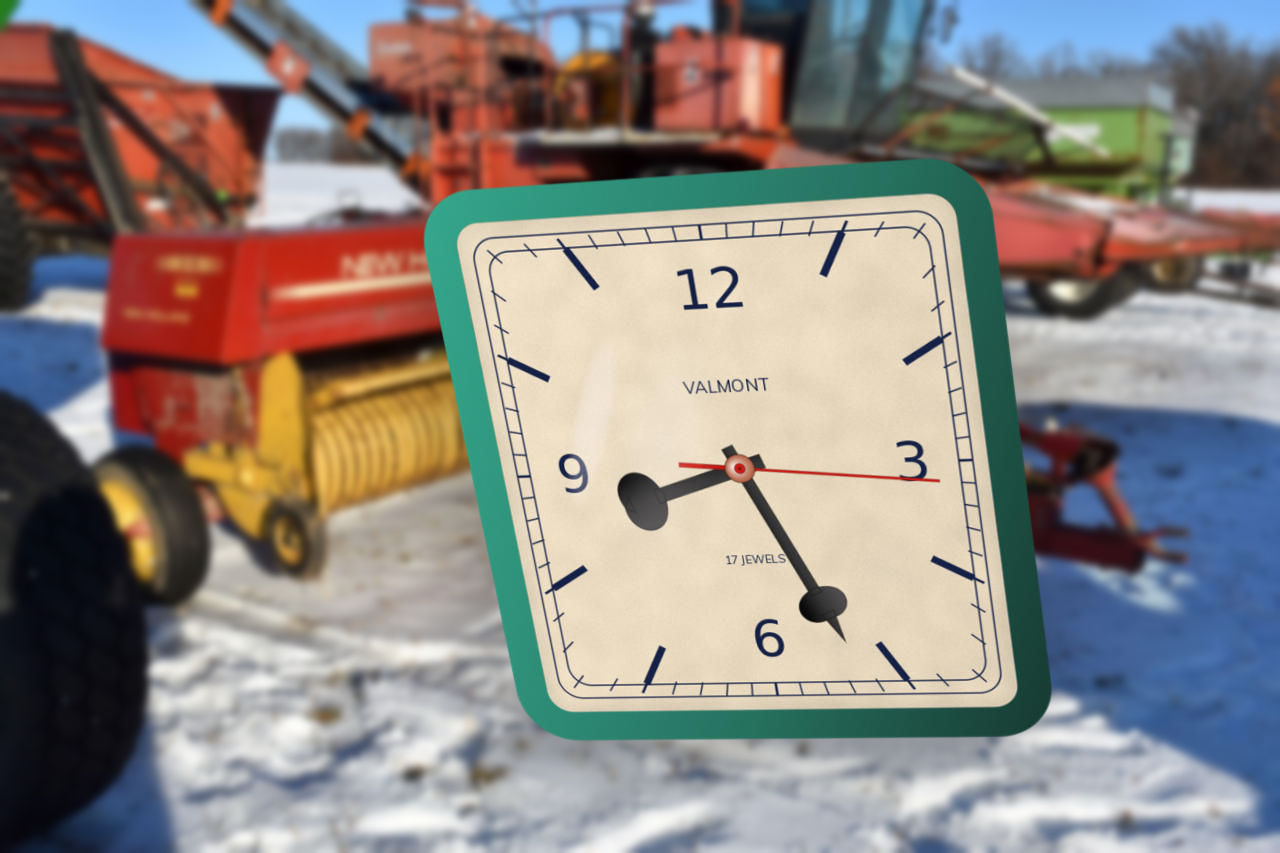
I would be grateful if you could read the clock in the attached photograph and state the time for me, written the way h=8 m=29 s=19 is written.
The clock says h=8 m=26 s=16
